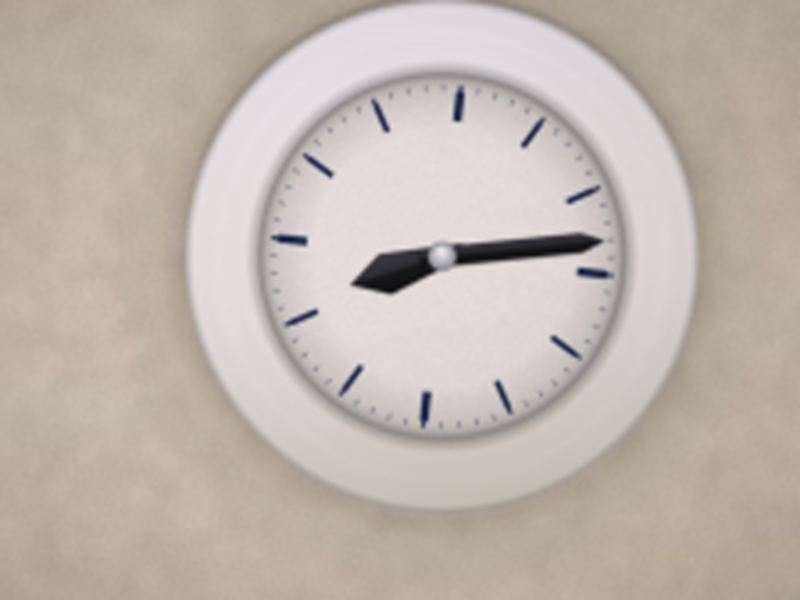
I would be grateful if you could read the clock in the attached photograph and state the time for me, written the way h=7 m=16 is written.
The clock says h=8 m=13
